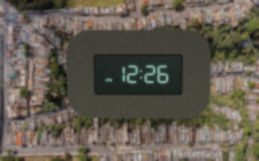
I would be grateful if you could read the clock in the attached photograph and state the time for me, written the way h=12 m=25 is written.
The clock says h=12 m=26
